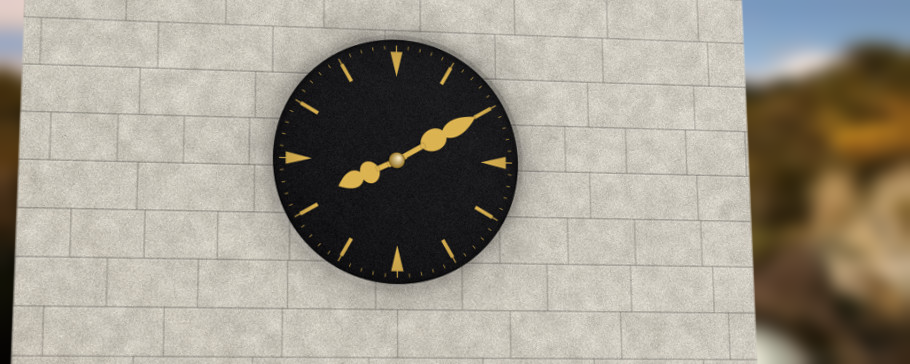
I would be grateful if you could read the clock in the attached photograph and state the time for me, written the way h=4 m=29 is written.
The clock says h=8 m=10
